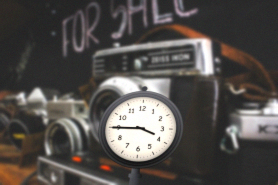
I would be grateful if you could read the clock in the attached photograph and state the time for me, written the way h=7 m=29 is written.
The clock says h=3 m=45
